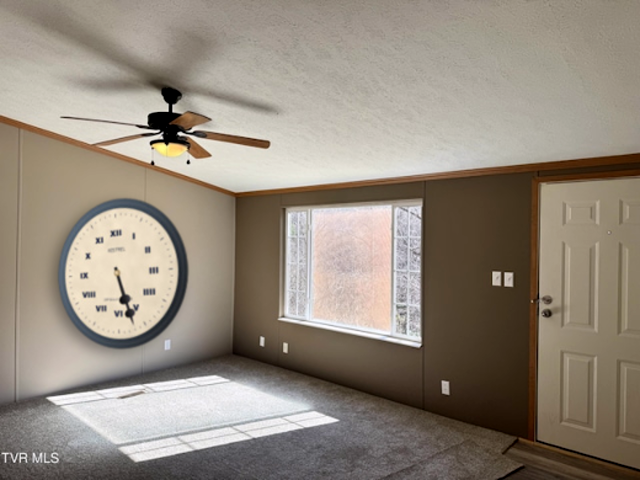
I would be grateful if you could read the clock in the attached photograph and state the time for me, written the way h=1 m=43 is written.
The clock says h=5 m=27
